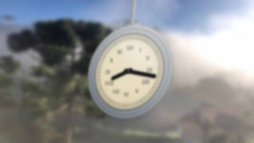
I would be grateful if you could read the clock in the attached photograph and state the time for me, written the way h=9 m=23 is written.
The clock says h=8 m=17
